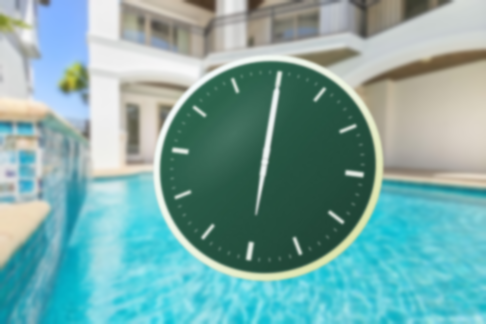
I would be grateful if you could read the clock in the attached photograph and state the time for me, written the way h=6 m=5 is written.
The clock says h=6 m=0
